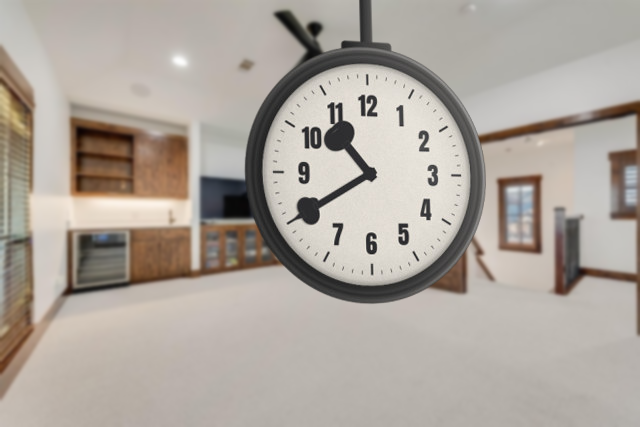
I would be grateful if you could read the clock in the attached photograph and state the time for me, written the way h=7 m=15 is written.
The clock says h=10 m=40
